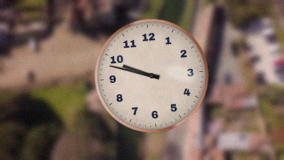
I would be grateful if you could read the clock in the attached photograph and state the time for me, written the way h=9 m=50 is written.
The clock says h=9 m=48
